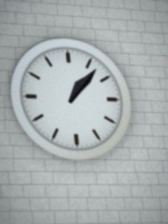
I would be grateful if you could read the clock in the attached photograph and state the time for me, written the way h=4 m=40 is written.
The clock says h=1 m=7
